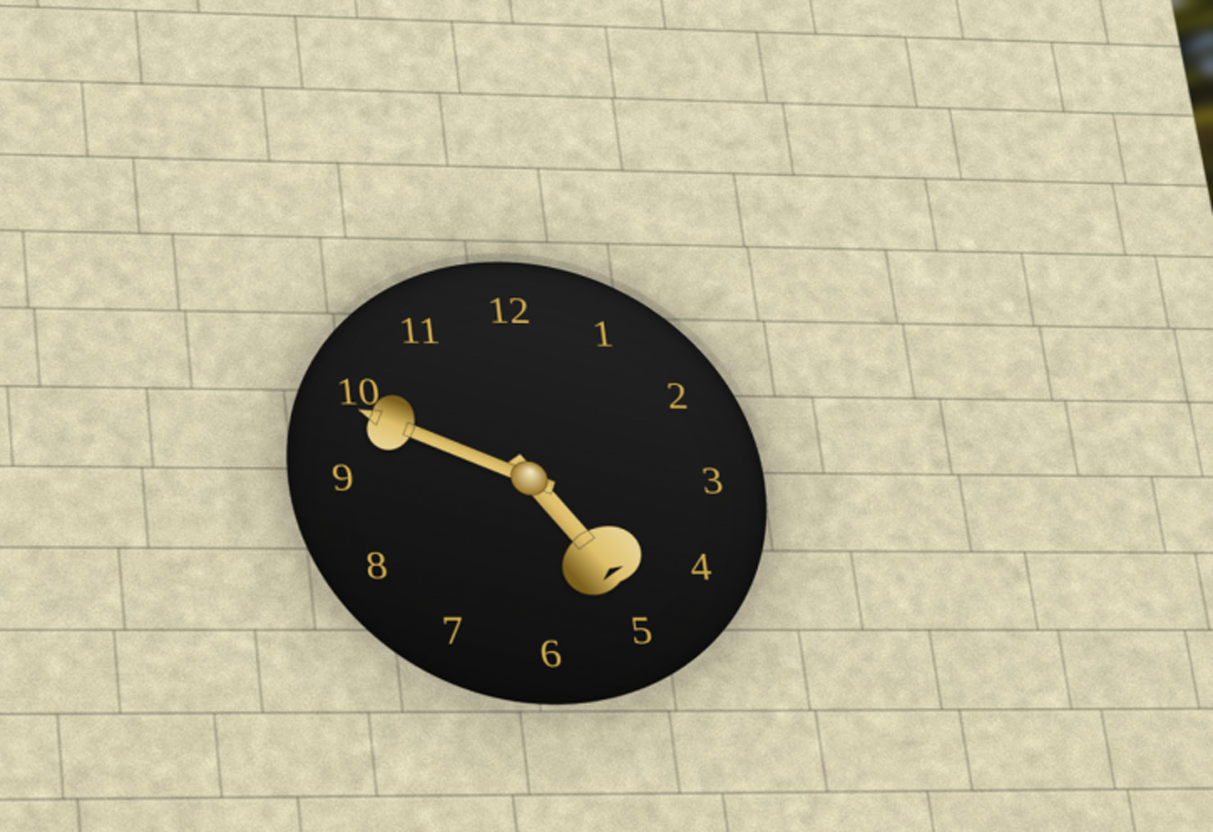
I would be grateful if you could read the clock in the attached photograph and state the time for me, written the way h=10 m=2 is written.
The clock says h=4 m=49
